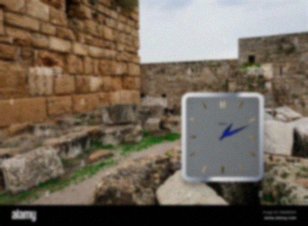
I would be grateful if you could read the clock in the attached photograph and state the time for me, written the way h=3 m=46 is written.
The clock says h=1 m=11
